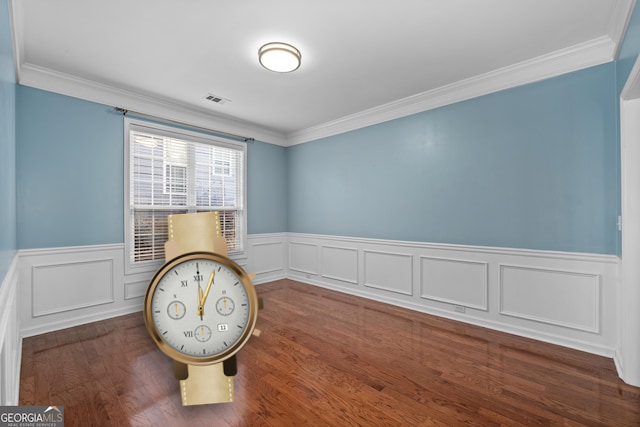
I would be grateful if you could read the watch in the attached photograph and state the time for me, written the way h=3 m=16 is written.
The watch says h=12 m=4
